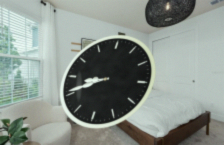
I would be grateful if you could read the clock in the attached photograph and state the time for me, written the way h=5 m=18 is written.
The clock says h=8 m=41
